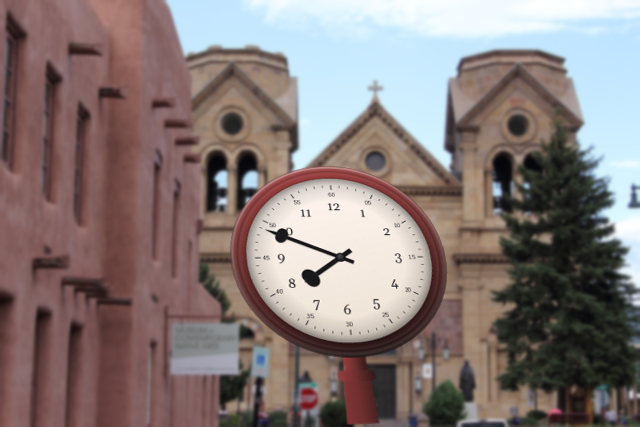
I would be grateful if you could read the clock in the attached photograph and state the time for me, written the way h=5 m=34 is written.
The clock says h=7 m=49
